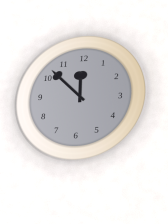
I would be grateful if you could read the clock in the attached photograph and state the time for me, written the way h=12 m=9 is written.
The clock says h=11 m=52
